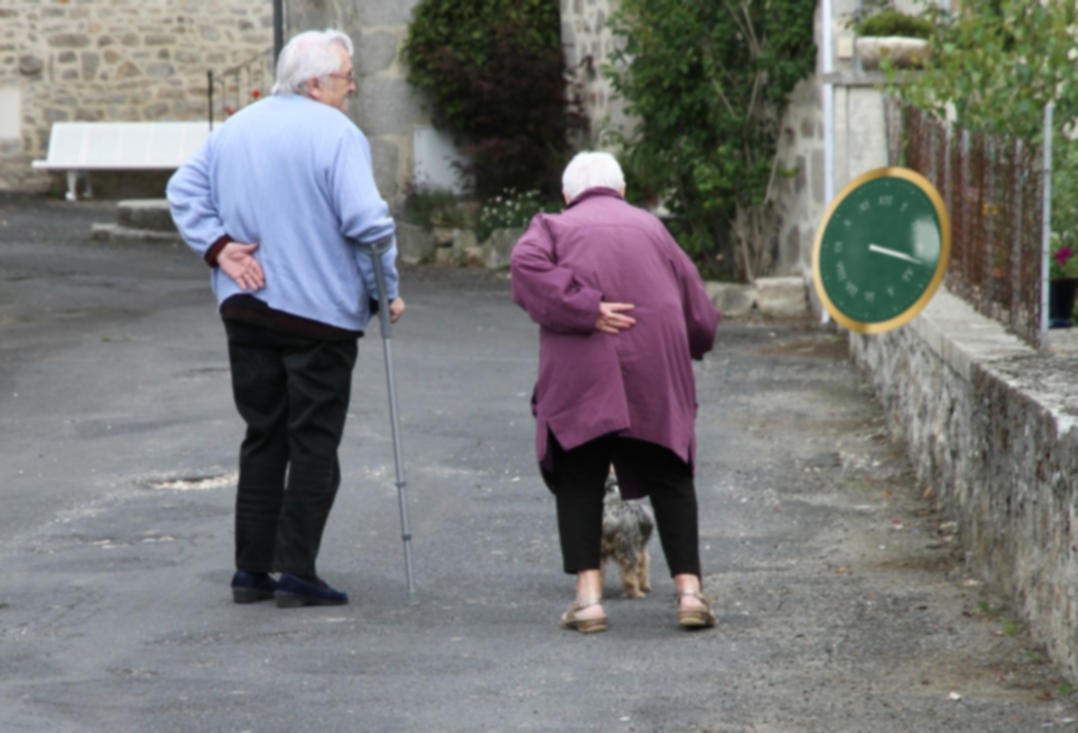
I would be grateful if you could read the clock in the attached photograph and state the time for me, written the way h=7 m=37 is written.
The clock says h=3 m=17
